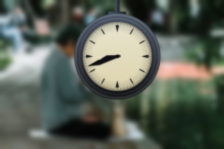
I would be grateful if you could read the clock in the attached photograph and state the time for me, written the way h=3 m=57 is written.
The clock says h=8 m=42
